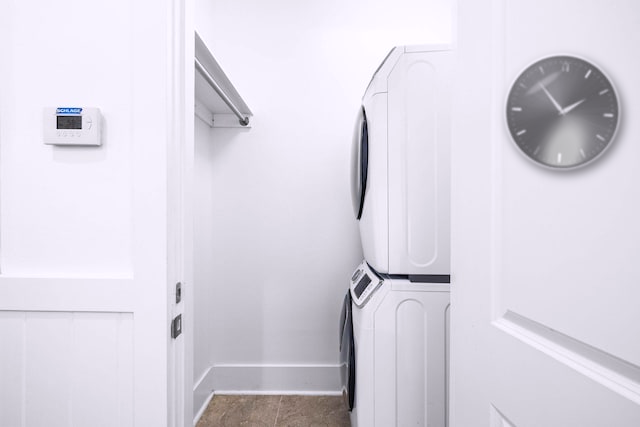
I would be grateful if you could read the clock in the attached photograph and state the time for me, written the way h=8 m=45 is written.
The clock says h=1 m=53
